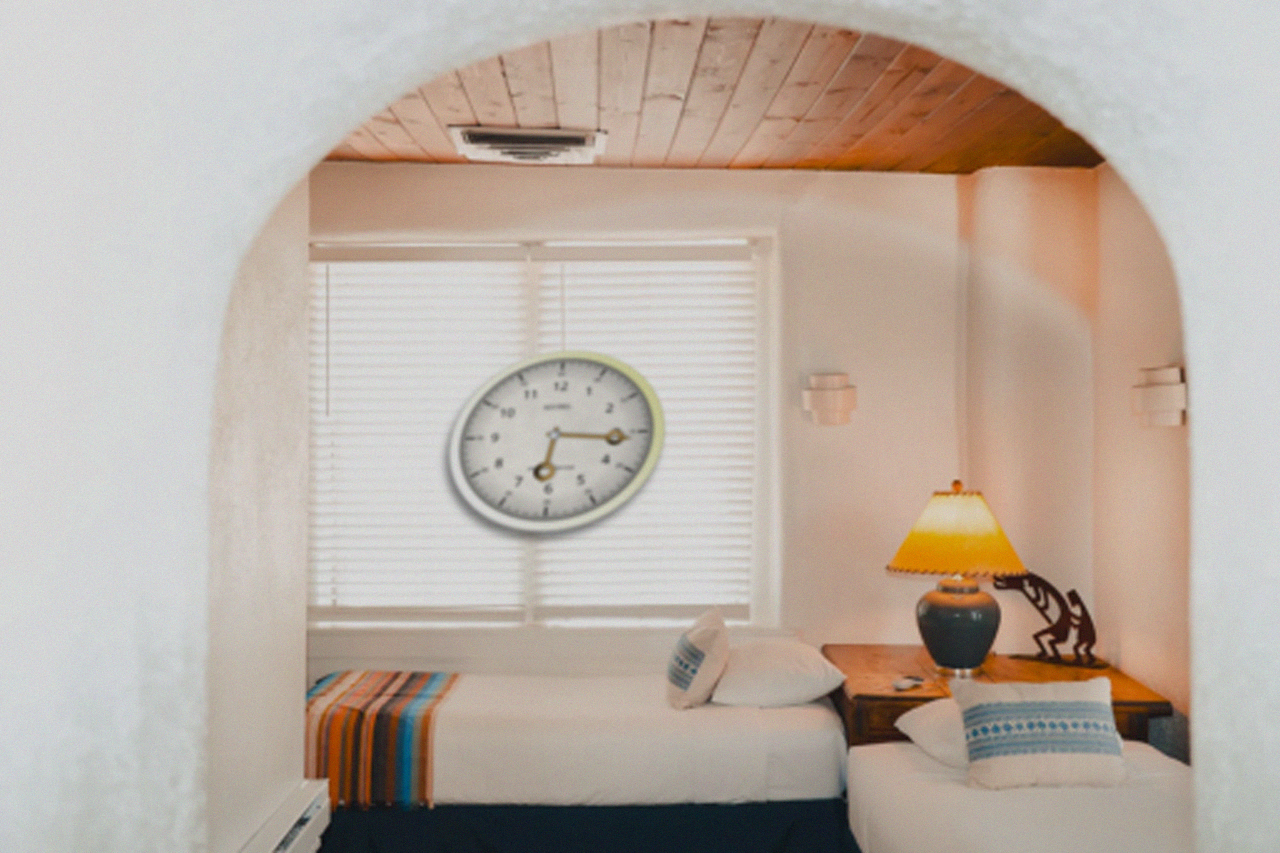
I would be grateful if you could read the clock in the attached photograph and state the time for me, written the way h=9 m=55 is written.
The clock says h=6 m=16
